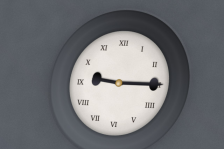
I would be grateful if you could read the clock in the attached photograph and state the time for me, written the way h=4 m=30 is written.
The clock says h=9 m=15
